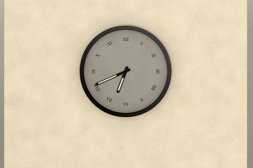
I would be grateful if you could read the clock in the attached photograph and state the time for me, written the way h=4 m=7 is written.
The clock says h=6 m=41
